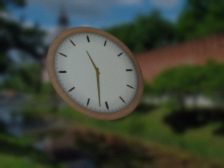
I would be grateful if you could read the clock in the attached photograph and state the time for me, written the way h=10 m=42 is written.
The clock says h=11 m=32
